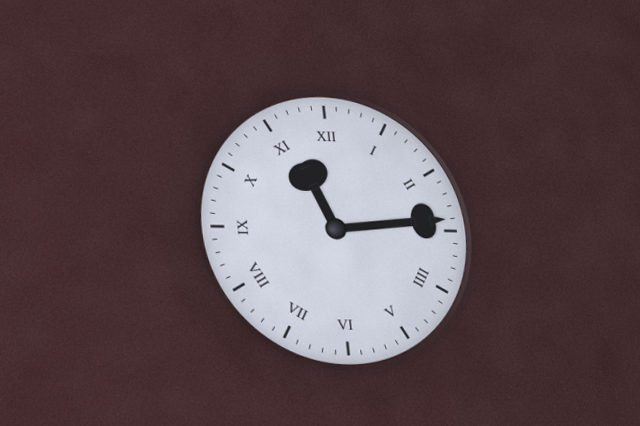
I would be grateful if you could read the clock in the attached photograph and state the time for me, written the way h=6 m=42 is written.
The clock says h=11 m=14
